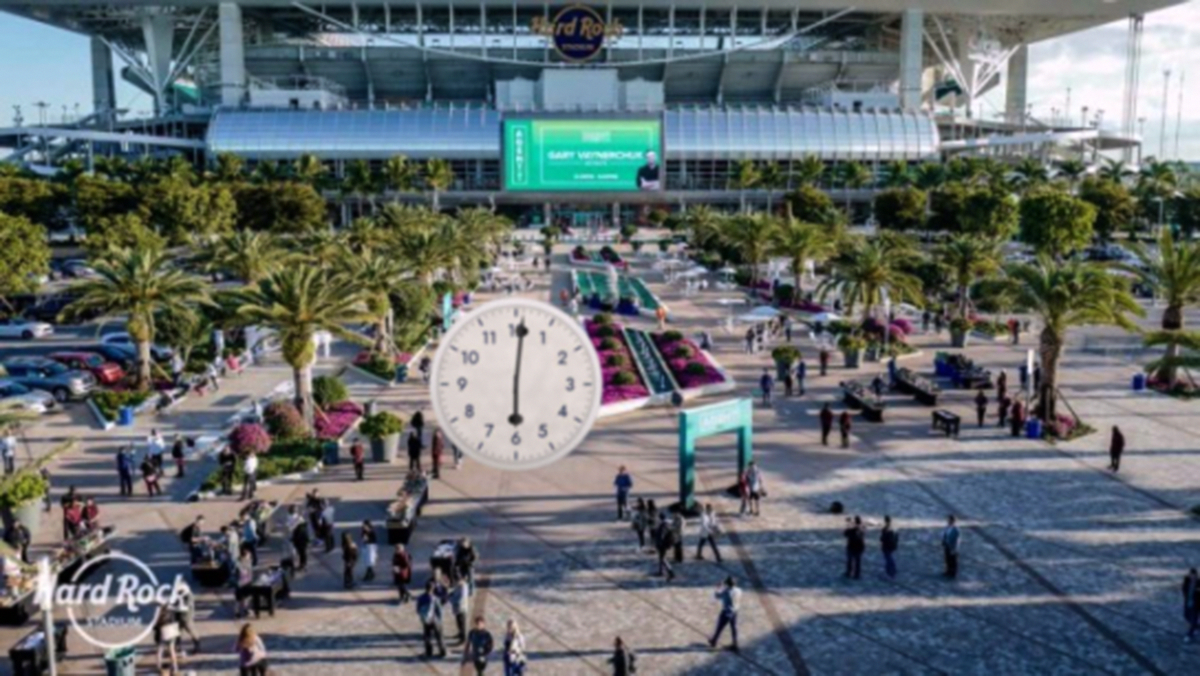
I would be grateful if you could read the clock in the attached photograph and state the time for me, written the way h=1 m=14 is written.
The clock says h=6 m=1
